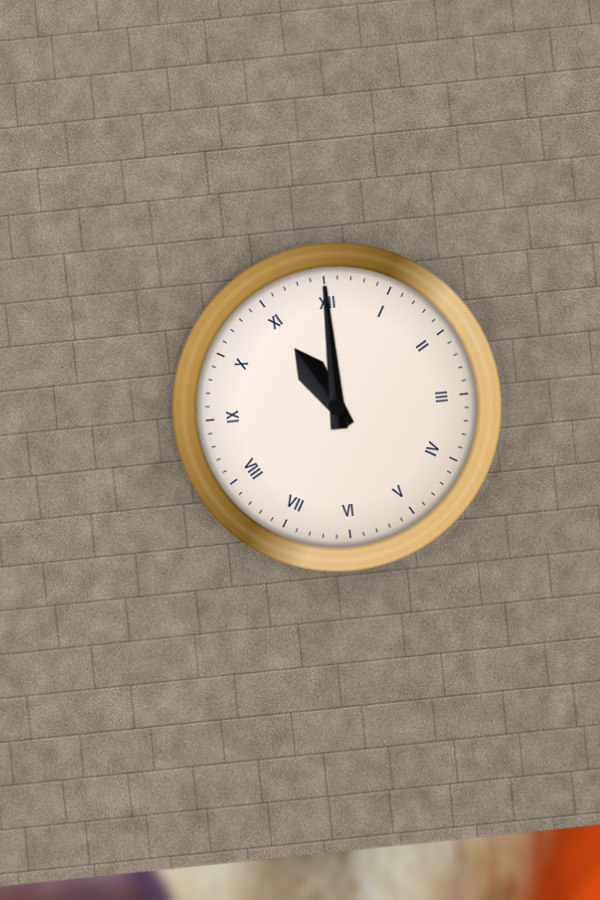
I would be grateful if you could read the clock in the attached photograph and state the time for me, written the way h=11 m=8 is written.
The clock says h=11 m=0
